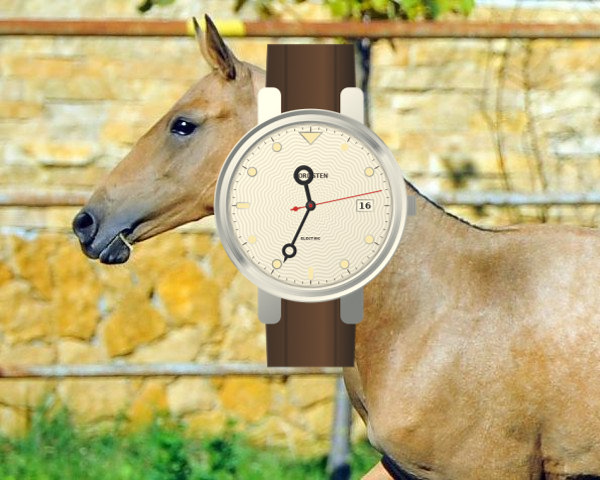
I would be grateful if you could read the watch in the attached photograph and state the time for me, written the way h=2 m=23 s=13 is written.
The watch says h=11 m=34 s=13
